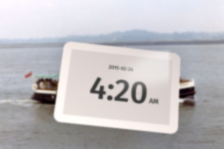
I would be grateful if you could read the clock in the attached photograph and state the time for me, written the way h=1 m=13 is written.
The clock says h=4 m=20
